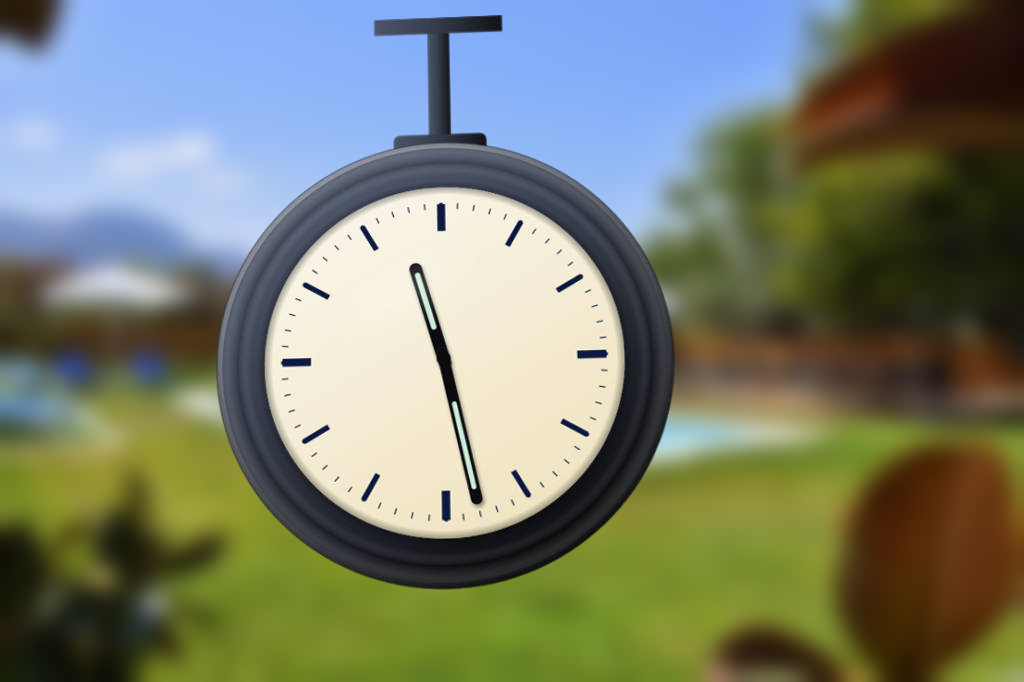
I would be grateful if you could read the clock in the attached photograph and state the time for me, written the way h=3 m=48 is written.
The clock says h=11 m=28
